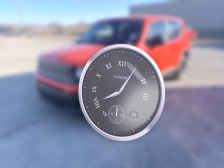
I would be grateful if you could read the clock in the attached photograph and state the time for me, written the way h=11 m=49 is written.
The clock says h=8 m=5
